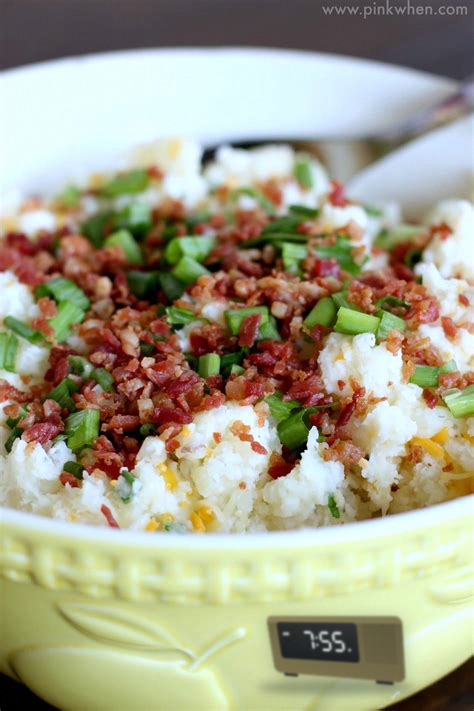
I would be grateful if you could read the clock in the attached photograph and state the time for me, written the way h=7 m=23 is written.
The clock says h=7 m=55
